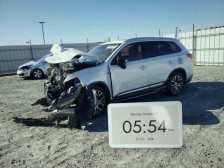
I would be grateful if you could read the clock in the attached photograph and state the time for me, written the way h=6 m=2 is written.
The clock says h=5 m=54
